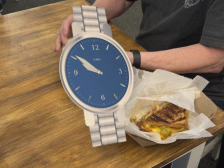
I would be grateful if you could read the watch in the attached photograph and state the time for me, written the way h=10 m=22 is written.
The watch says h=9 m=51
